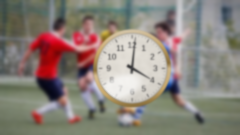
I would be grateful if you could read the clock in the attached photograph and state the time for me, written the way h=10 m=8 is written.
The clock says h=4 m=1
